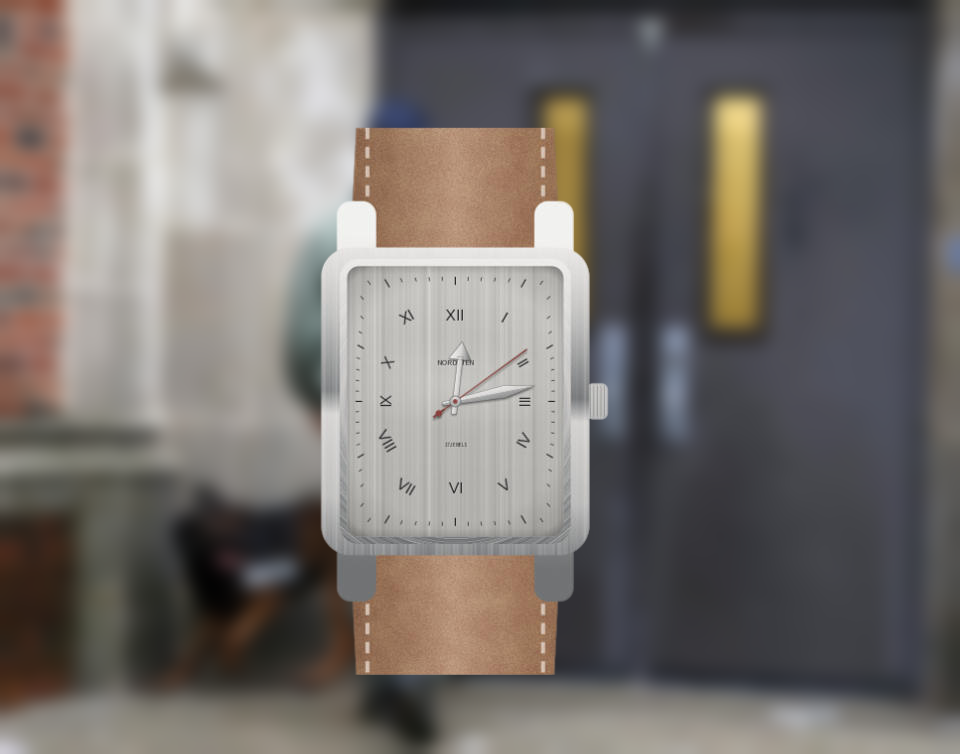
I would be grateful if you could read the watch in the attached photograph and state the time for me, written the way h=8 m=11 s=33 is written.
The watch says h=12 m=13 s=9
